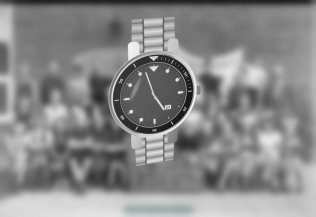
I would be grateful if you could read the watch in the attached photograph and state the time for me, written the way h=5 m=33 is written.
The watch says h=4 m=57
